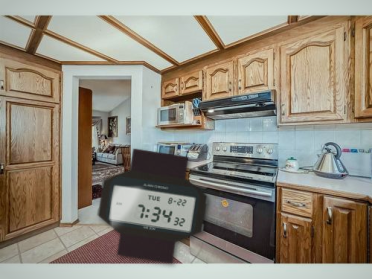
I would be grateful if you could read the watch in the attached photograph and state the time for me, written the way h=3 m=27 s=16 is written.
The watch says h=7 m=34 s=32
